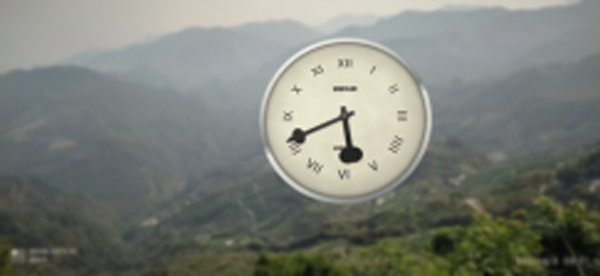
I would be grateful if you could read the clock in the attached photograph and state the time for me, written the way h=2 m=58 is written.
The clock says h=5 m=41
